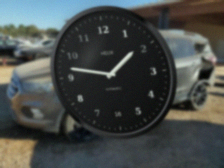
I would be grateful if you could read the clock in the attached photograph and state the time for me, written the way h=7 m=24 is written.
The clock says h=1 m=47
